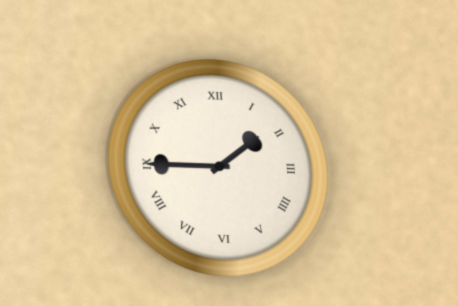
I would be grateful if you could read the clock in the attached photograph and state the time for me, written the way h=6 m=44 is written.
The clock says h=1 m=45
